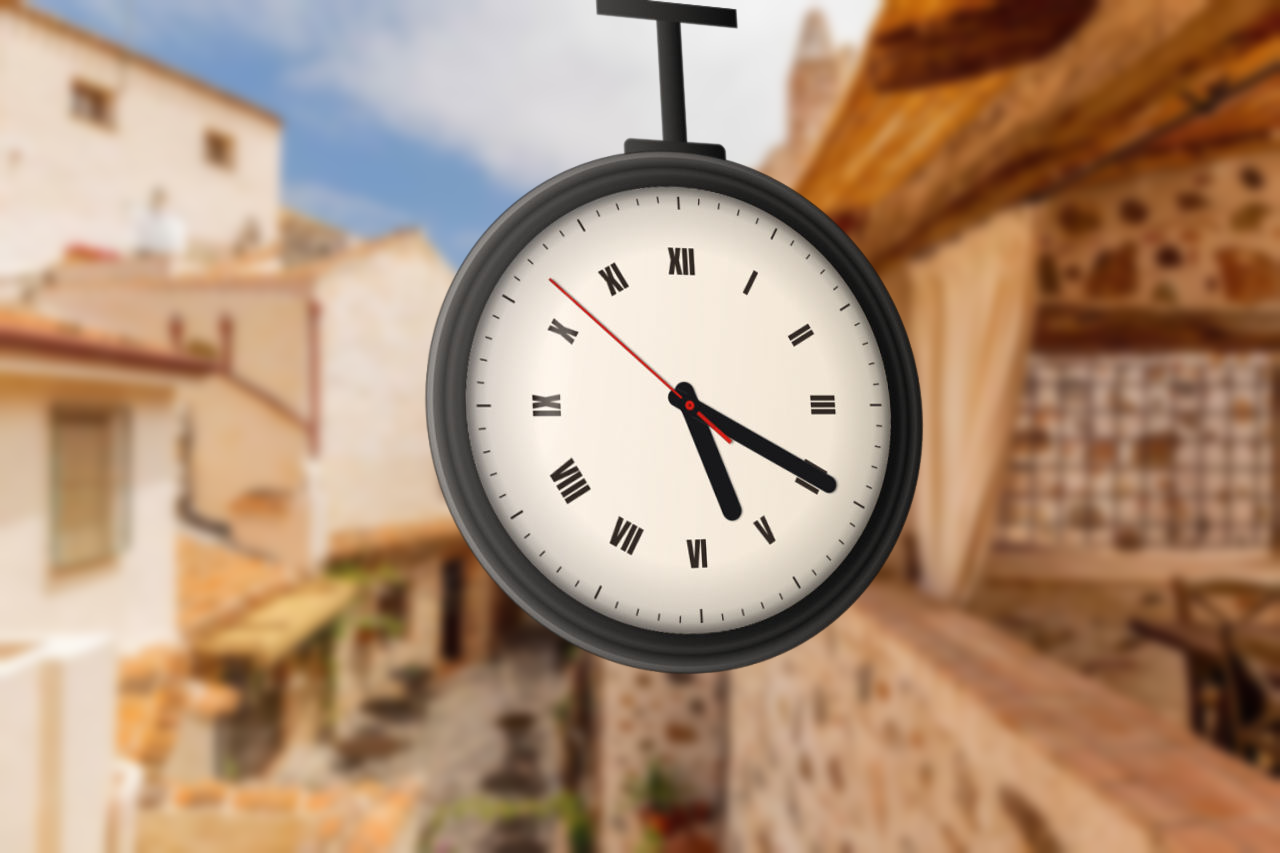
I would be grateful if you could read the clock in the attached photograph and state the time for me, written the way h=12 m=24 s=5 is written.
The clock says h=5 m=19 s=52
